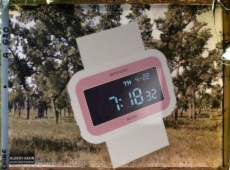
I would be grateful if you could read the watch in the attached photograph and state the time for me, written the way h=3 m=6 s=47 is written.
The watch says h=7 m=18 s=32
